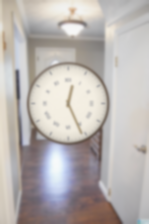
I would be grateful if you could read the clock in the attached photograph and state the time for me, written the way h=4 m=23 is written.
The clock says h=12 m=26
